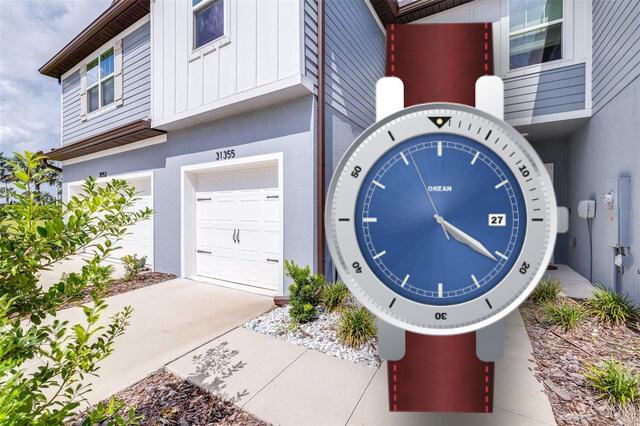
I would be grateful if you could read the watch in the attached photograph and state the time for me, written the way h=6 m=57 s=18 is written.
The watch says h=4 m=20 s=56
